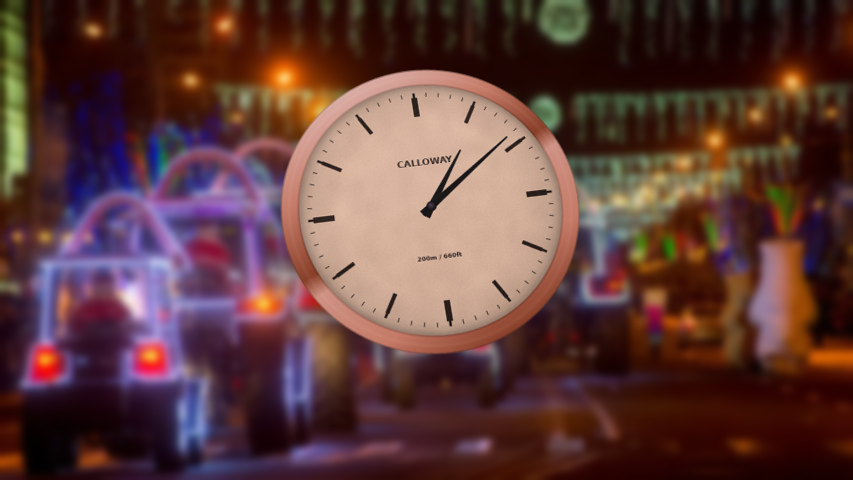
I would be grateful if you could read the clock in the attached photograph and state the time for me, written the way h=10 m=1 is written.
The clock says h=1 m=9
